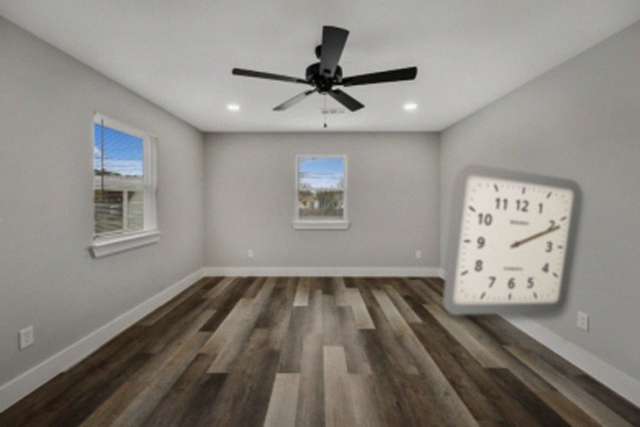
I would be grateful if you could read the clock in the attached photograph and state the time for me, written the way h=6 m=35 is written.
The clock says h=2 m=11
